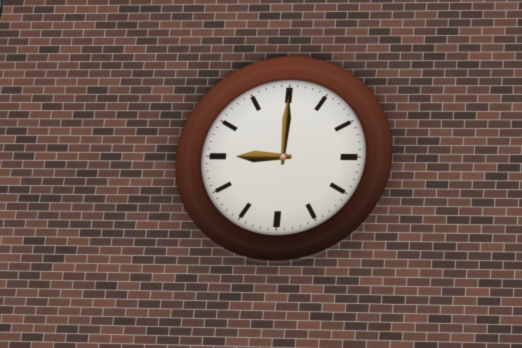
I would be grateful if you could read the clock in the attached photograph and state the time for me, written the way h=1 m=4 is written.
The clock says h=9 m=0
